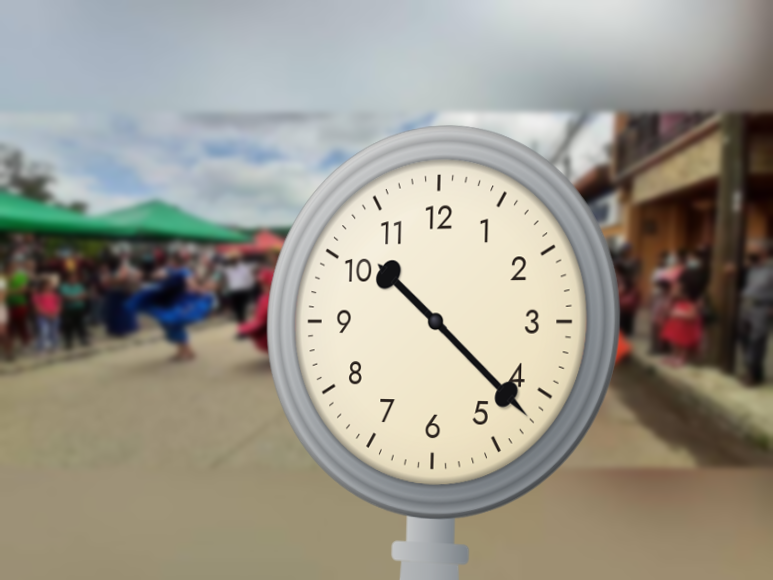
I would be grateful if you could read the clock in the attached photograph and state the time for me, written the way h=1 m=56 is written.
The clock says h=10 m=22
